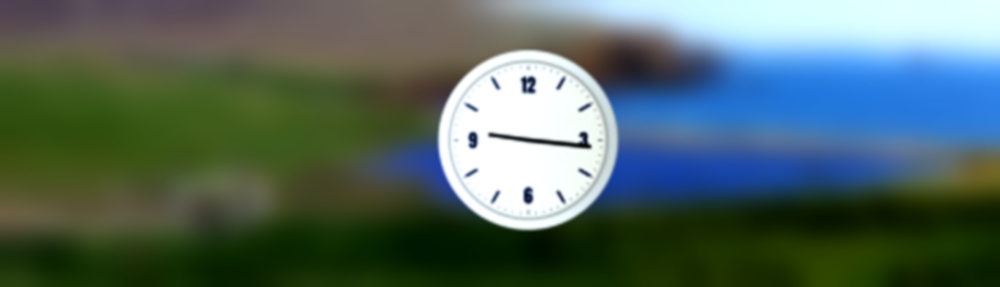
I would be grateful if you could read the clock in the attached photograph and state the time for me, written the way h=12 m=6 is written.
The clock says h=9 m=16
